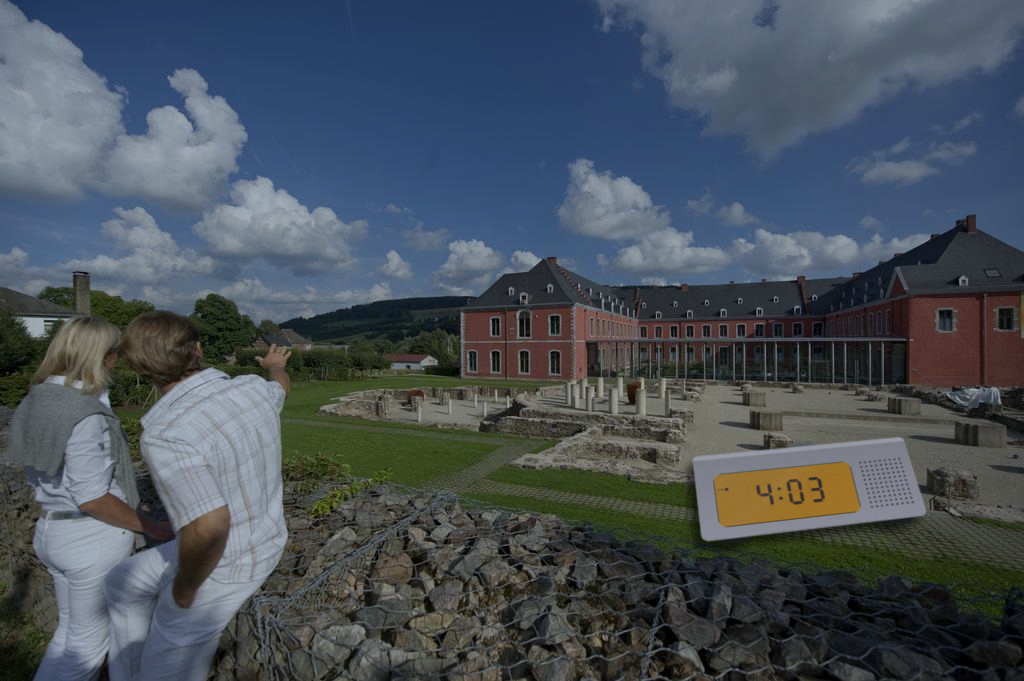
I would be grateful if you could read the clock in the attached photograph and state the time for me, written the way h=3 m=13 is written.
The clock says h=4 m=3
